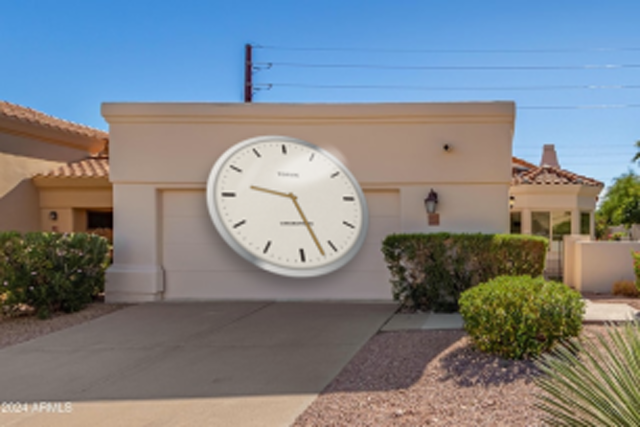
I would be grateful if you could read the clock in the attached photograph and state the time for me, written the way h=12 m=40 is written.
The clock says h=9 m=27
